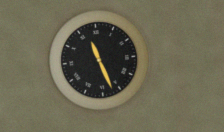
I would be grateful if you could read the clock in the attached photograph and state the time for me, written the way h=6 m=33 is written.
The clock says h=11 m=27
